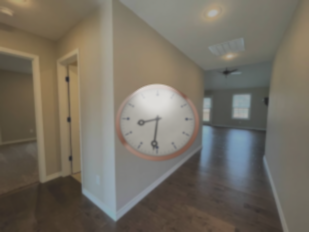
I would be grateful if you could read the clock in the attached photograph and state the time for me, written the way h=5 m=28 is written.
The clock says h=8 m=31
